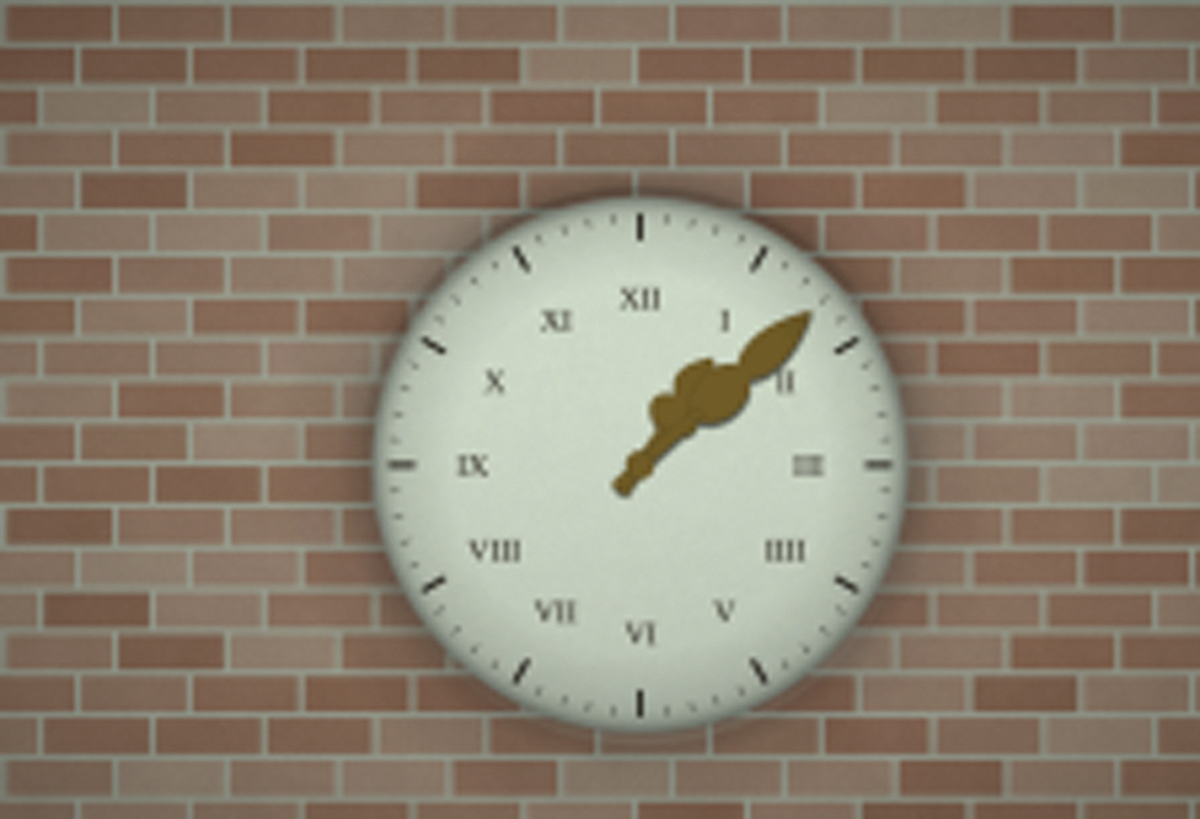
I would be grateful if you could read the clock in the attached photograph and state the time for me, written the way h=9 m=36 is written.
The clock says h=1 m=8
